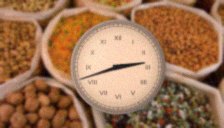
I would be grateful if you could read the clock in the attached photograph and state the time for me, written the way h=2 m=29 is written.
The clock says h=2 m=42
